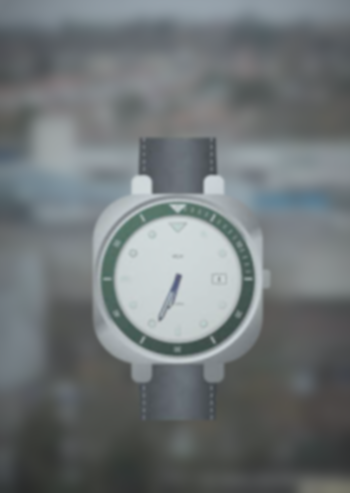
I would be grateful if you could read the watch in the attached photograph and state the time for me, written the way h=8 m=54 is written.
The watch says h=6 m=34
